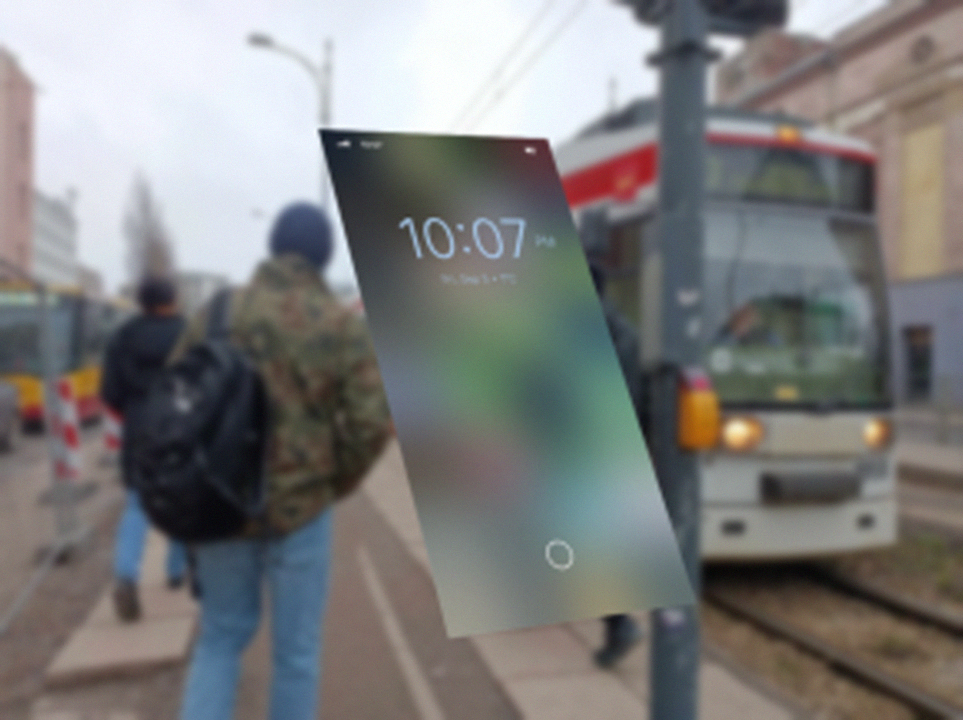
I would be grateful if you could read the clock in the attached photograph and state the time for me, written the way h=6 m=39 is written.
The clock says h=10 m=7
